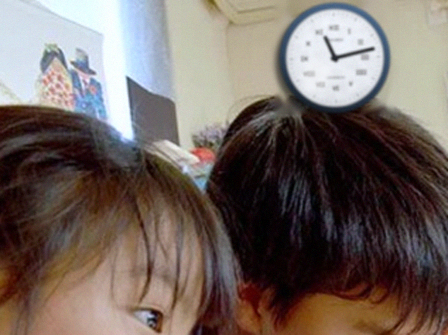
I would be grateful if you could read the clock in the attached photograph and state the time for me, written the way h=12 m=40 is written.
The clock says h=11 m=13
